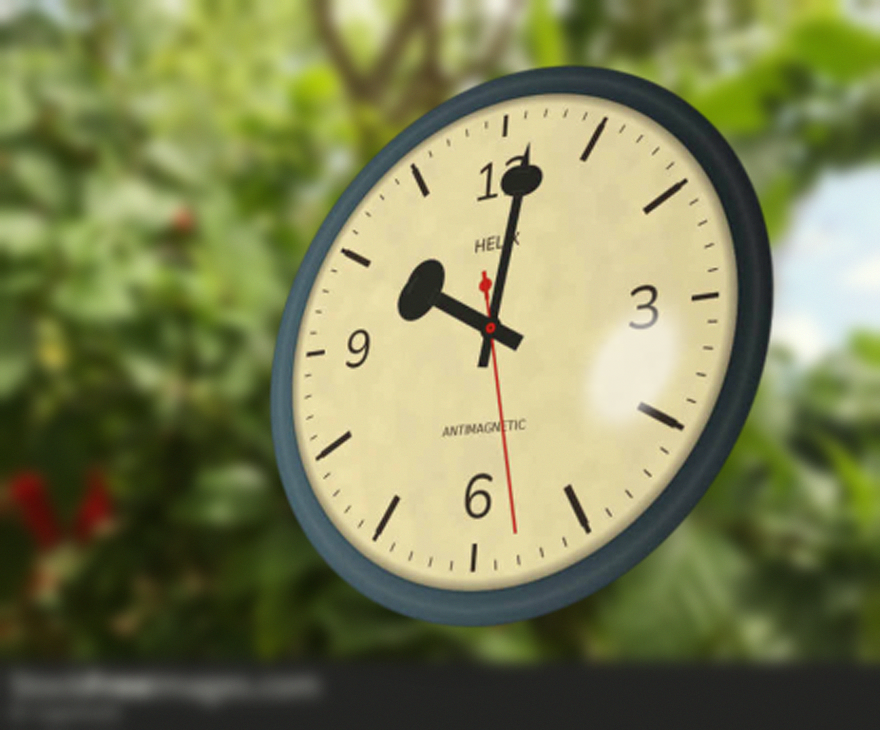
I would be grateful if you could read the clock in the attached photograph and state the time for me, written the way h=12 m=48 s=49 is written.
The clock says h=10 m=1 s=28
